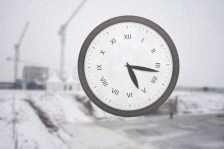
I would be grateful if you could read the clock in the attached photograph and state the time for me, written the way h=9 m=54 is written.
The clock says h=5 m=17
